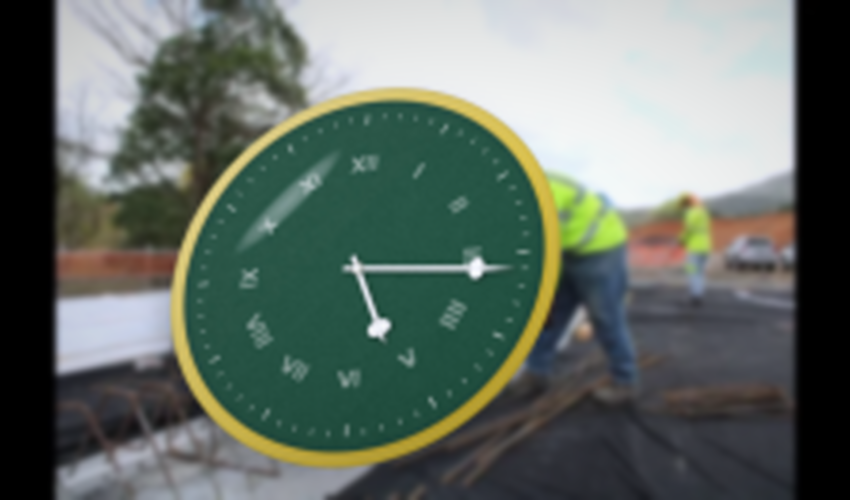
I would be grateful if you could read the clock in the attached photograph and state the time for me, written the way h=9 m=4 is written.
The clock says h=5 m=16
